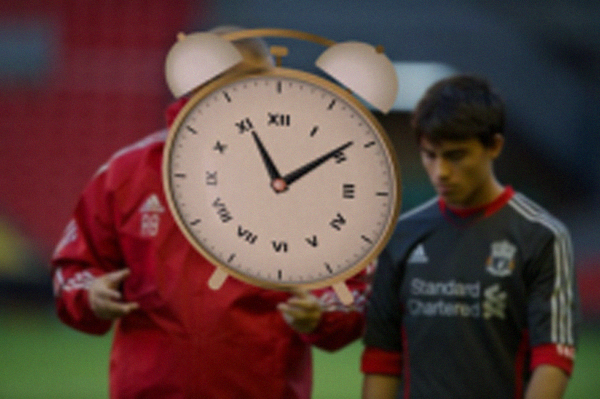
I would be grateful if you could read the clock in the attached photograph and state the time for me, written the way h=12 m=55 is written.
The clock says h=11 m=9
